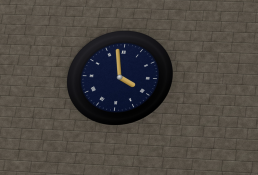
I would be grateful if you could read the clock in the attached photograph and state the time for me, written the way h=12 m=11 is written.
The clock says h=3 m=58
